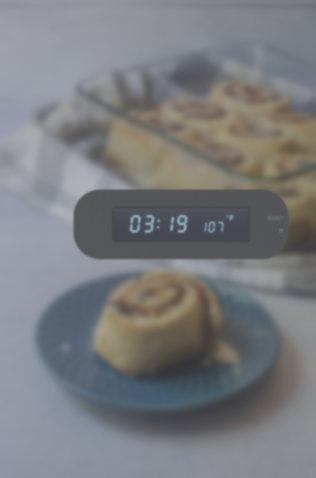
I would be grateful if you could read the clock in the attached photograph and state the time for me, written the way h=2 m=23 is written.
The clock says h=3 m=19
